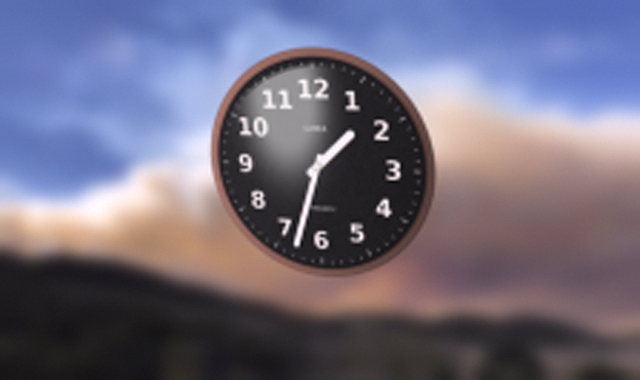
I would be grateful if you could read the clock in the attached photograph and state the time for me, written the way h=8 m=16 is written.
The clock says h=1 m=33
